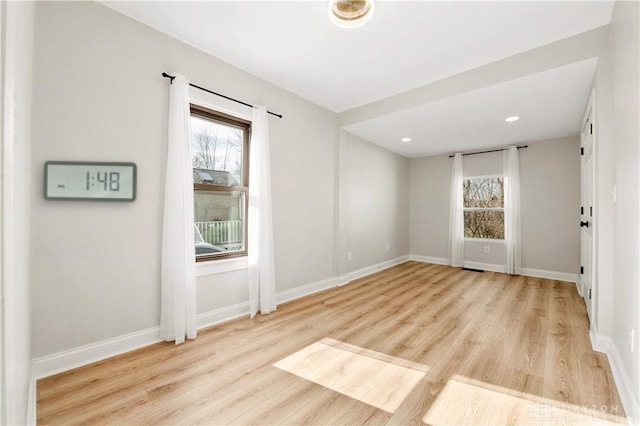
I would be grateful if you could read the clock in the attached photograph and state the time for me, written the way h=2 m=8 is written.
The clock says h=1 m=48
